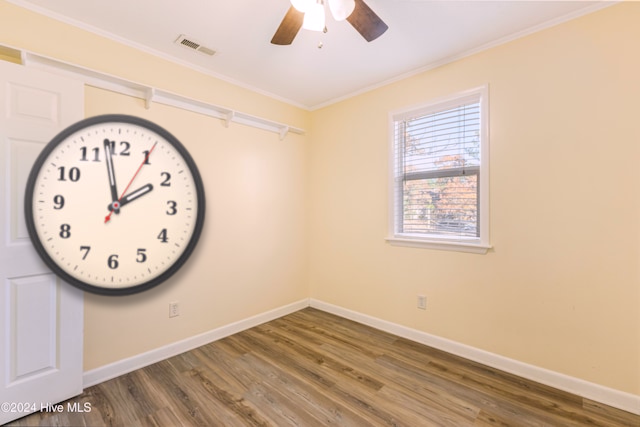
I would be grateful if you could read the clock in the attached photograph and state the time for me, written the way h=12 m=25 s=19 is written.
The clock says h=1 m=58 s=5
